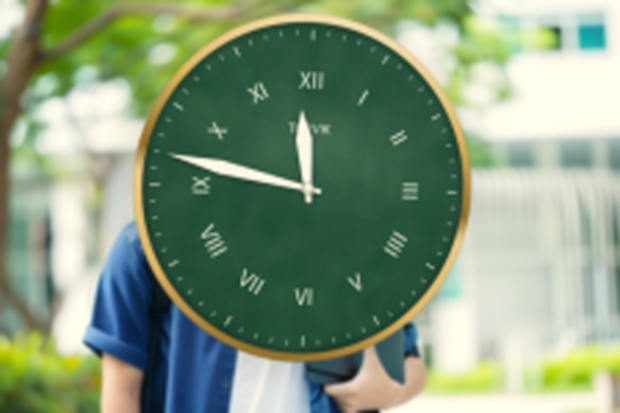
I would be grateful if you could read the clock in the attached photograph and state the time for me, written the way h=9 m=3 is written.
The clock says h=11 m=47
